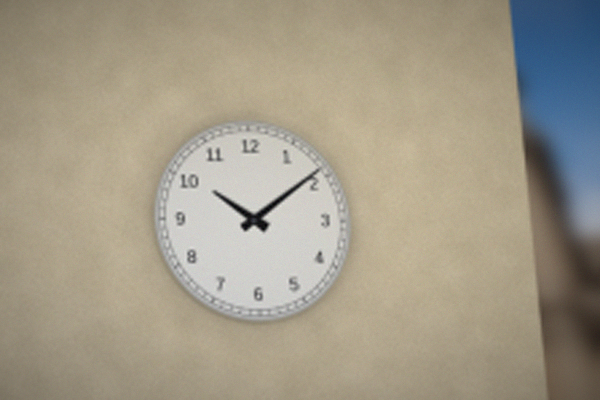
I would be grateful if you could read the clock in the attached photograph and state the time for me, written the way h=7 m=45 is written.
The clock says h=10 m=9
